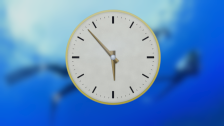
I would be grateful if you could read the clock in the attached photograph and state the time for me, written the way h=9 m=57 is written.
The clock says h=5 m=53
